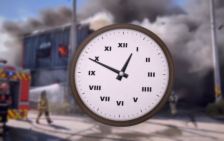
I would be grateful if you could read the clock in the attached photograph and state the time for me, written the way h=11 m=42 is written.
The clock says h=12 m=49
